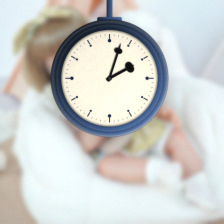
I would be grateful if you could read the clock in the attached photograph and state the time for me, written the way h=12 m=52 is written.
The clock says h=2 m=3
